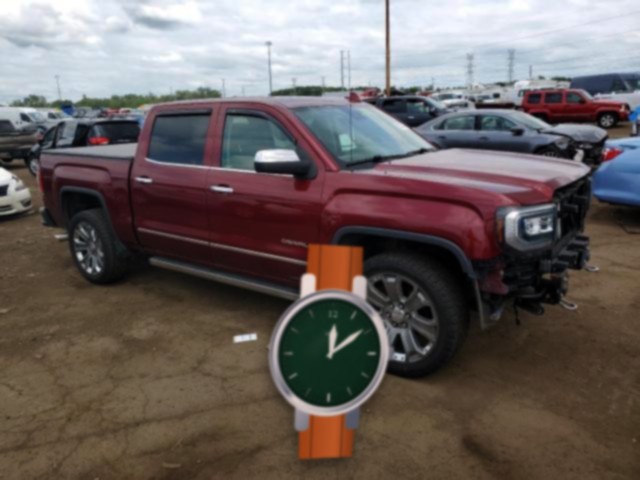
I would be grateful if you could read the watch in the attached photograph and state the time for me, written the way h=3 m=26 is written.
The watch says h=12 m=9
